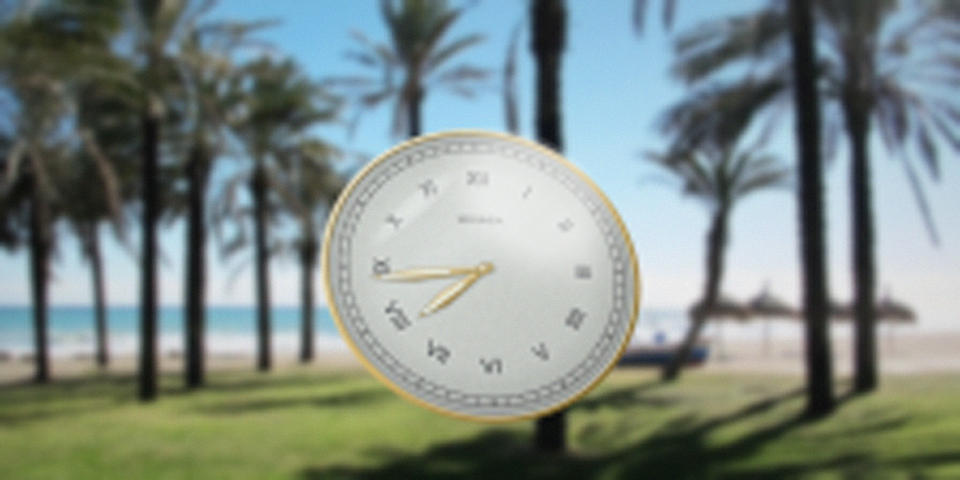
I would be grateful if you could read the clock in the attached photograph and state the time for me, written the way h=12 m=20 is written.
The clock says h=7 m=44
